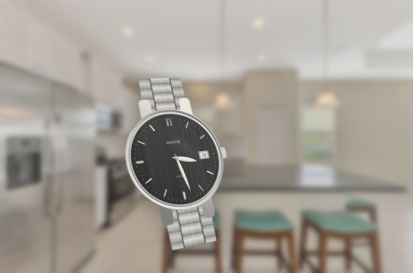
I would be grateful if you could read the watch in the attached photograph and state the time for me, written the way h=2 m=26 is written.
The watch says h=3 m=28
